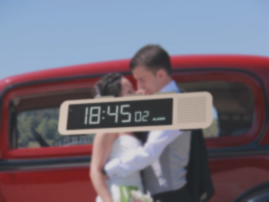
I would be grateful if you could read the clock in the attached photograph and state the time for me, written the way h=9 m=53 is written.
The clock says h=18 m=45
